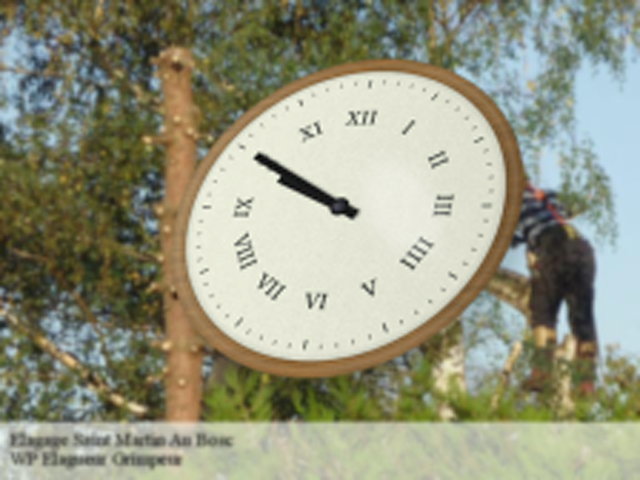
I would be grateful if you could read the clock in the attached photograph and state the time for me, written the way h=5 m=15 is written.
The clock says h=9 m=50
